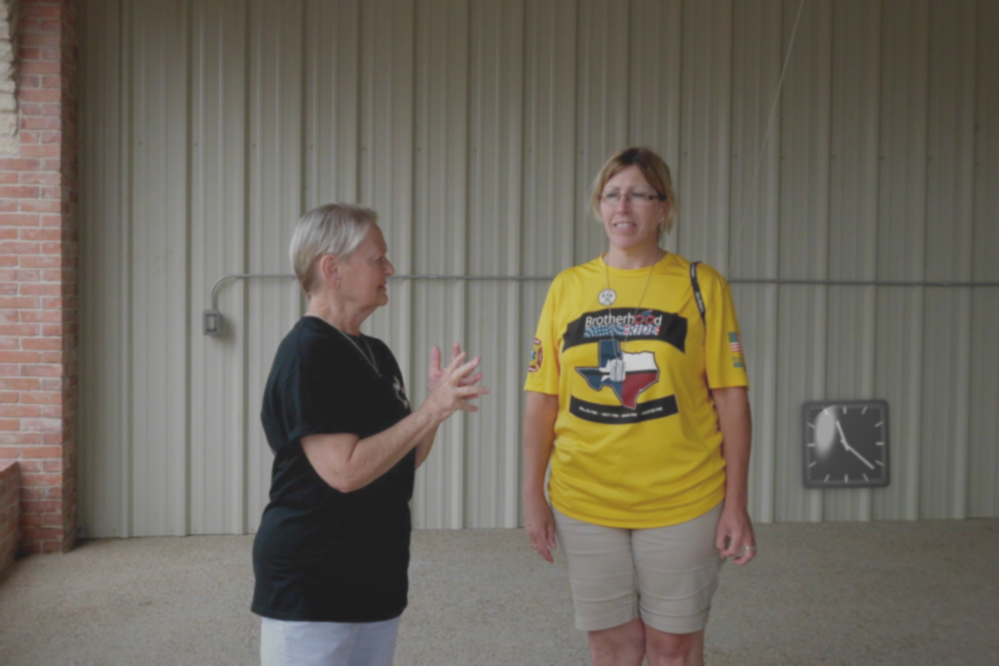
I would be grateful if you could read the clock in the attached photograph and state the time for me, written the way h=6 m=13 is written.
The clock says h=11 m=22
